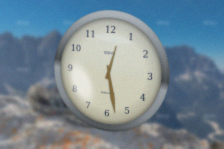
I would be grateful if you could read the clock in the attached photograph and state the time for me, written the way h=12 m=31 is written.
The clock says h=12 m=28
